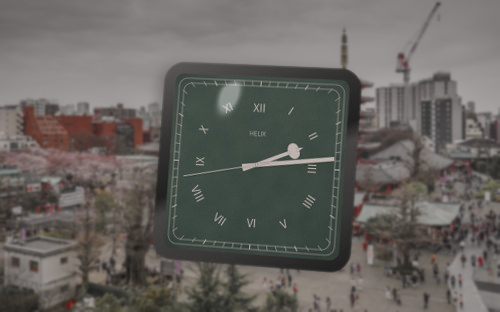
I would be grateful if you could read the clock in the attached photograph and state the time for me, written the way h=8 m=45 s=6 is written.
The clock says h=2 m=13 s=43
